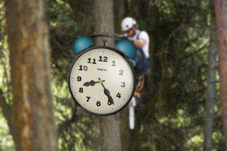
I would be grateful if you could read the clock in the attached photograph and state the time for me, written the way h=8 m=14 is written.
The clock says h=8 m=24
